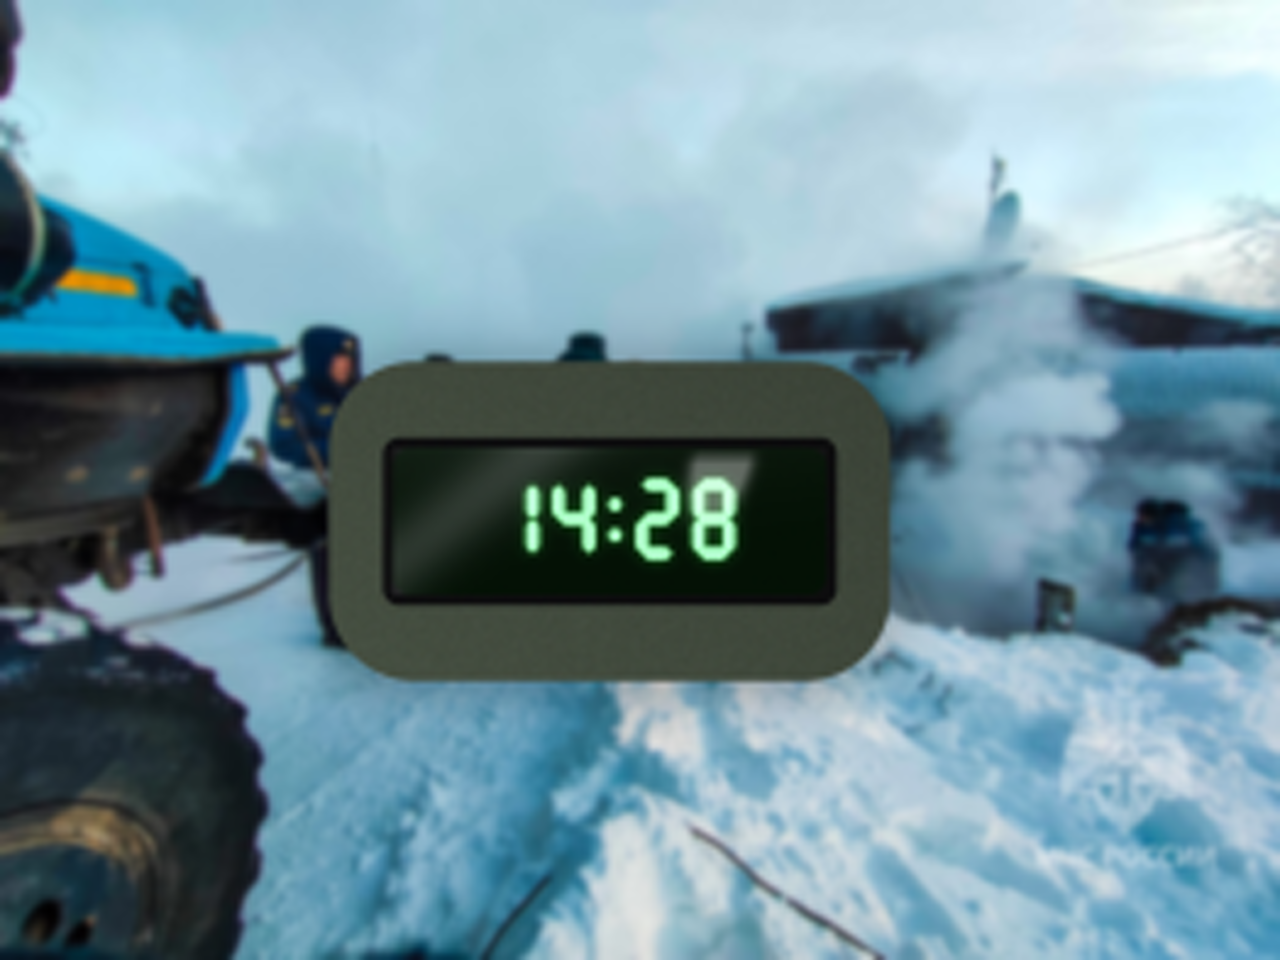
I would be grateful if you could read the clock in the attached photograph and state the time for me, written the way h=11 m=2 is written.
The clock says h=14 m=28
